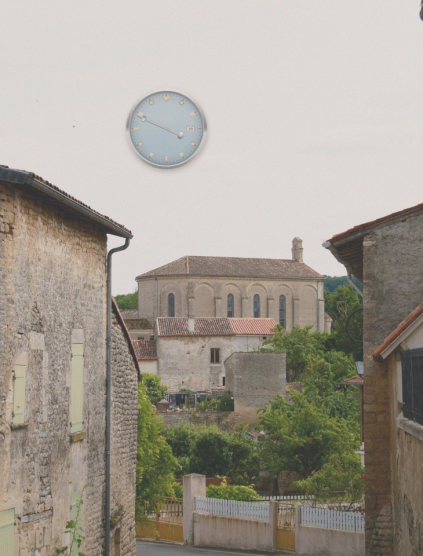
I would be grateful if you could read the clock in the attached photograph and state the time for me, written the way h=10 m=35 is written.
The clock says h=3 m=49
